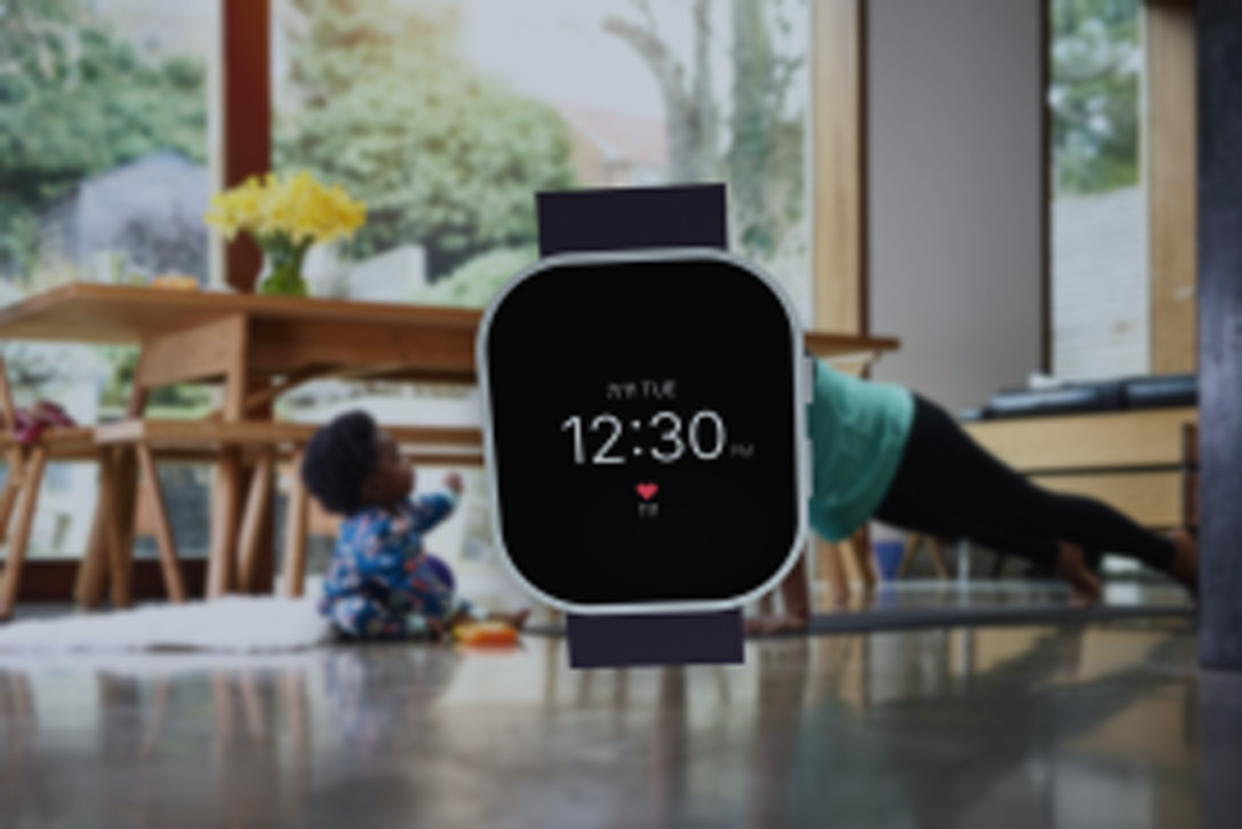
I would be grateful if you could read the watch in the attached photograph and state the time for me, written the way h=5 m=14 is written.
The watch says h=12 m=30
